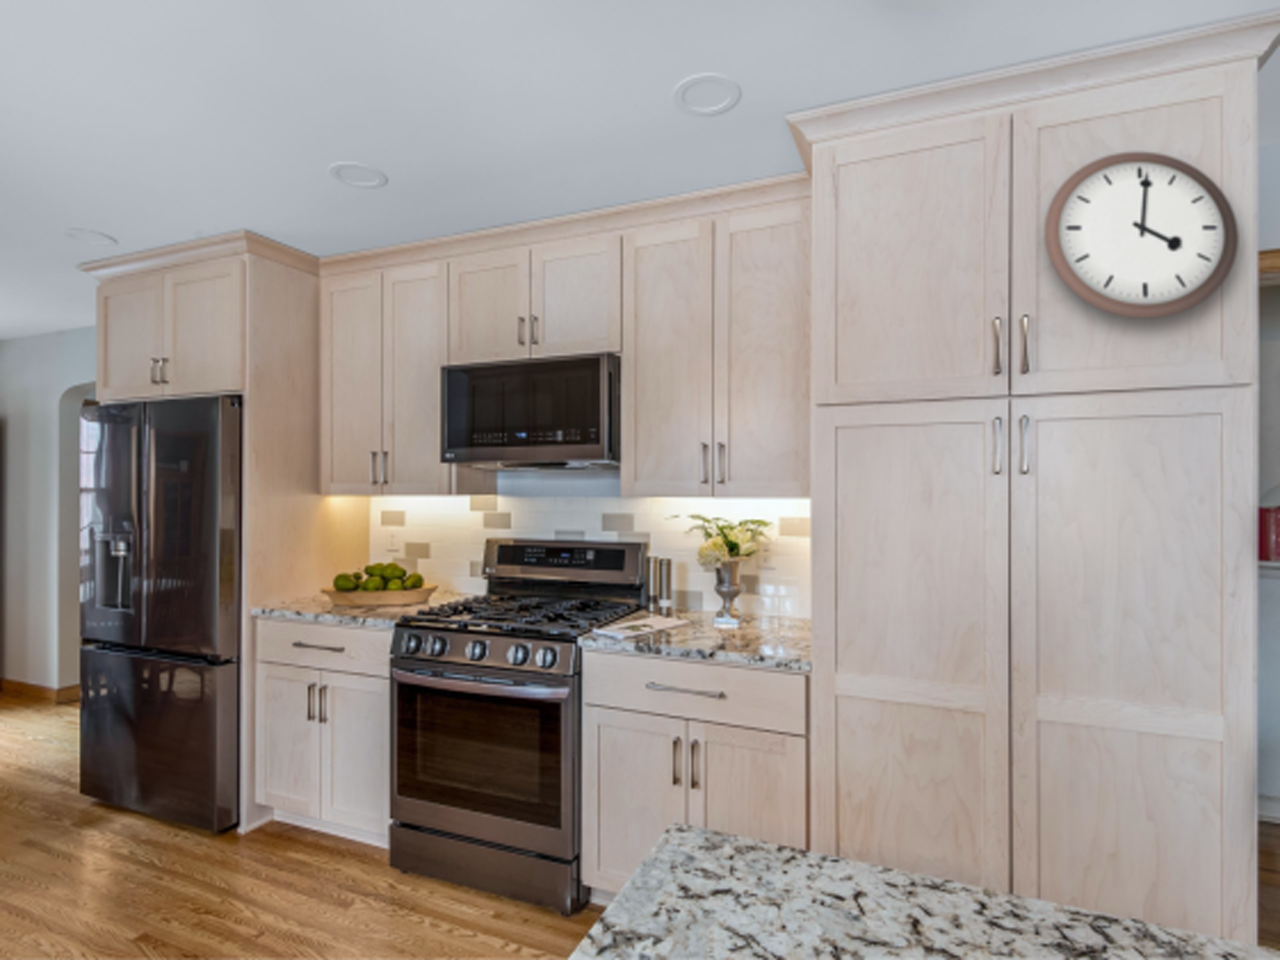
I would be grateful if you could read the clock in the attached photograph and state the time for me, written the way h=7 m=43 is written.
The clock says h=4 m=1
